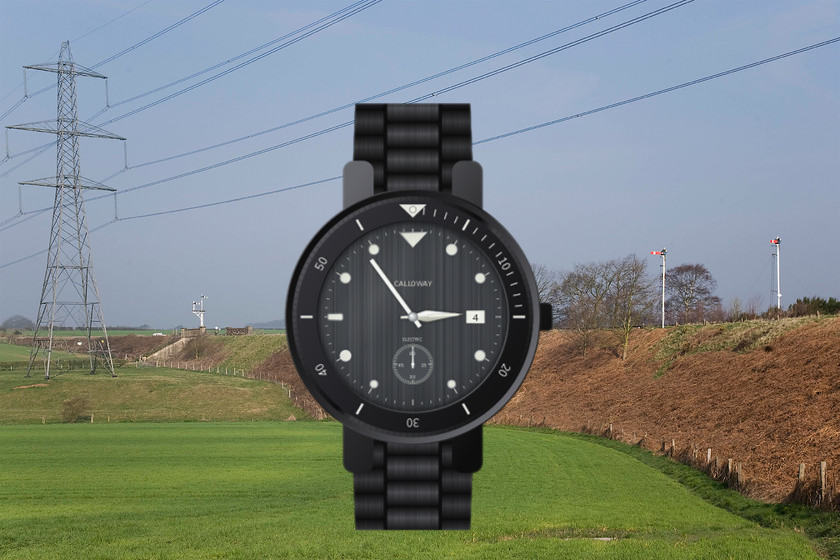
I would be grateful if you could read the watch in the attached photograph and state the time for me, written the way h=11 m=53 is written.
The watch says h=2 m=54
